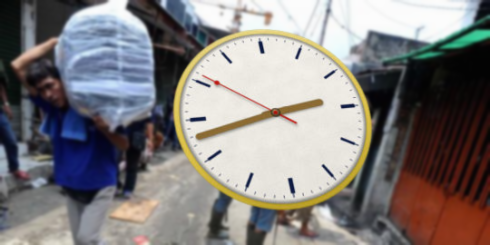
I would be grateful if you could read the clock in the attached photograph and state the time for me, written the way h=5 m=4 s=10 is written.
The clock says h=2 m=42 s=51
